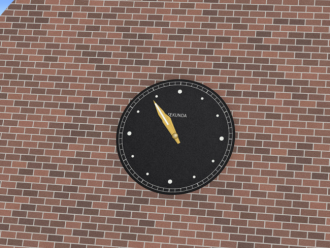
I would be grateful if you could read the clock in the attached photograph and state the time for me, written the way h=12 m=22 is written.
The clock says h=10 m=54
